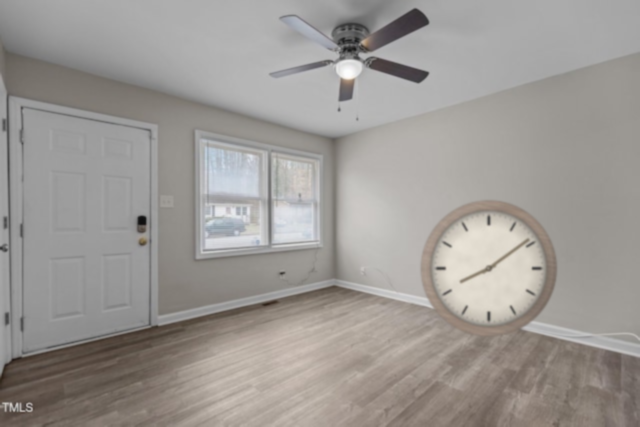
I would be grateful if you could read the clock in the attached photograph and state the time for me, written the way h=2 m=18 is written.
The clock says h=8 m=9
